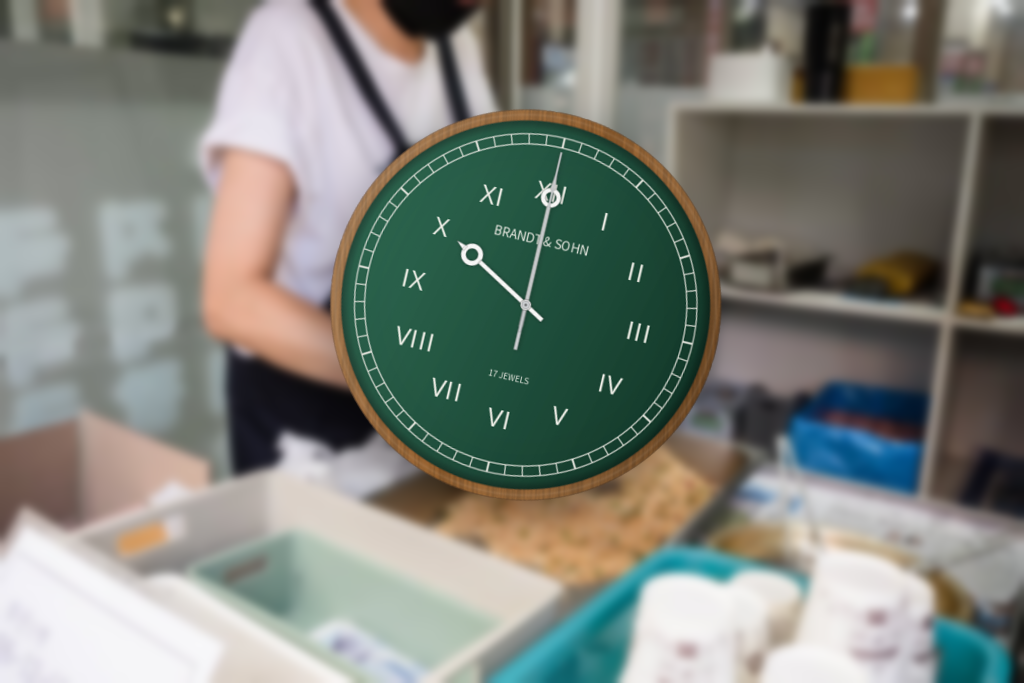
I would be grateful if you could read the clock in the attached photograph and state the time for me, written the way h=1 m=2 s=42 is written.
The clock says h=10 m=0 s=0
